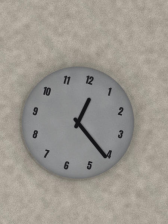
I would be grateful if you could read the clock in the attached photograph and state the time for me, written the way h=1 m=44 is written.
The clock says h=12 m=21
